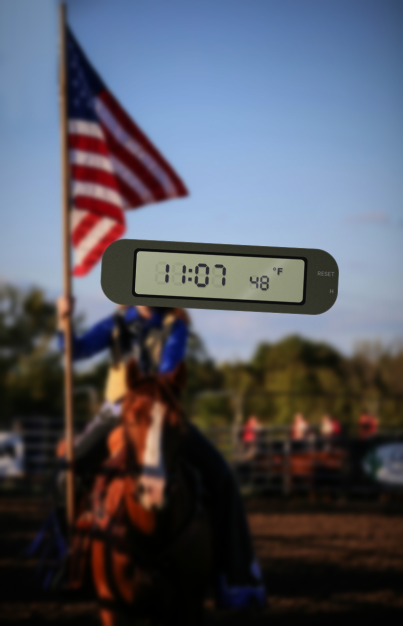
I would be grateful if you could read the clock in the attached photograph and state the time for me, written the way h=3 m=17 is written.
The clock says h=11 m=7
